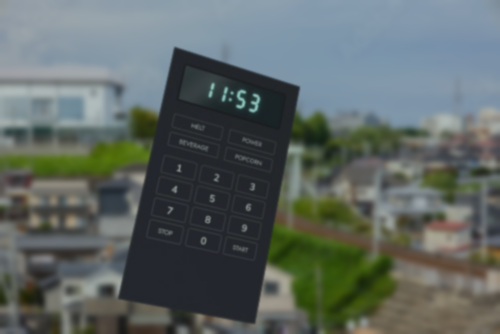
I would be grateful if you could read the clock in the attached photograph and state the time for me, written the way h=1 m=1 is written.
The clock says h=11 m=53
